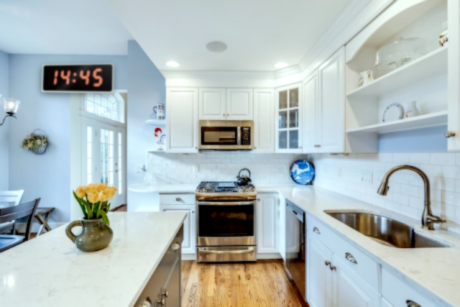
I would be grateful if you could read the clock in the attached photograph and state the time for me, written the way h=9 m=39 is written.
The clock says h=14 m=45
